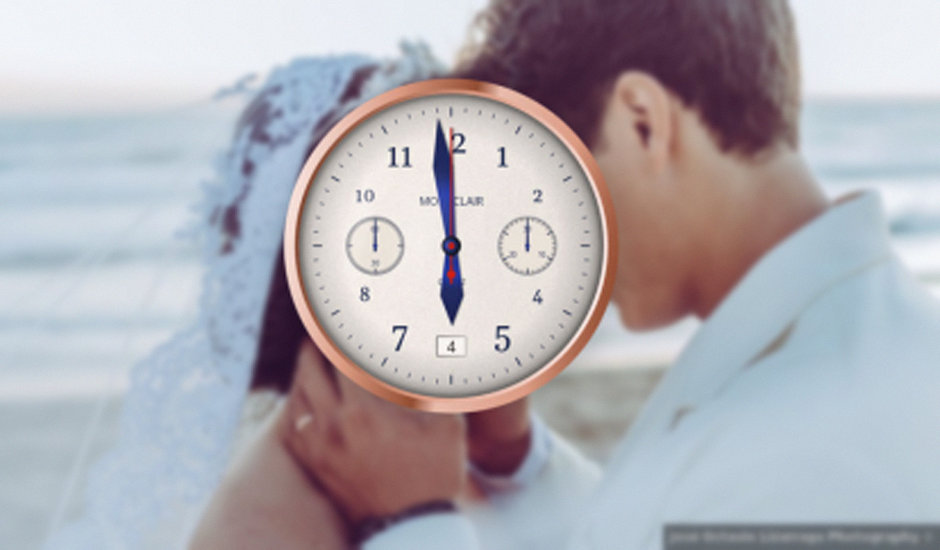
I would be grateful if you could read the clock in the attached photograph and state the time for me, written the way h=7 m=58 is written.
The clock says h=5 m=59
